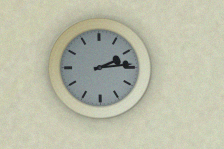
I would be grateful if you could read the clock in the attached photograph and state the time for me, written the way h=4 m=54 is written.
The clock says h=2 m=14
